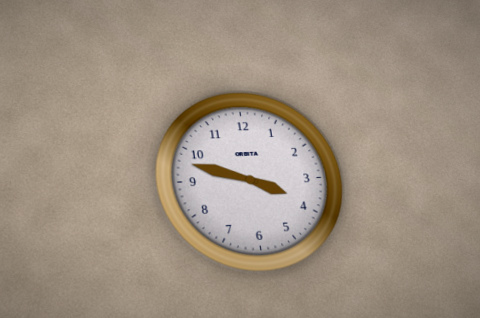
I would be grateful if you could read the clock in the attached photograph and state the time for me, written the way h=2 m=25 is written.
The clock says h=3 m=48
